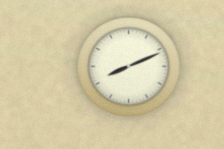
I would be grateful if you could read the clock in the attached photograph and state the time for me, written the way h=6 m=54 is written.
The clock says h=8 m=11
